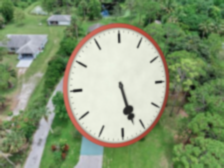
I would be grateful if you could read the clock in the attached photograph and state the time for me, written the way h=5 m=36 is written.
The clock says h=5 m=27
